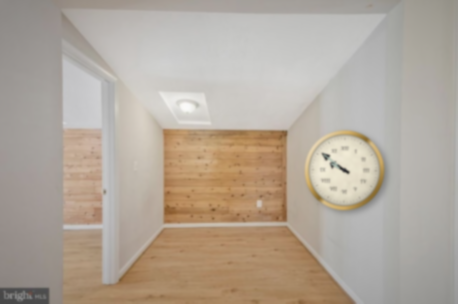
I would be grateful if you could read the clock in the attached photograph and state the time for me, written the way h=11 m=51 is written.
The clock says h=9 m=51
